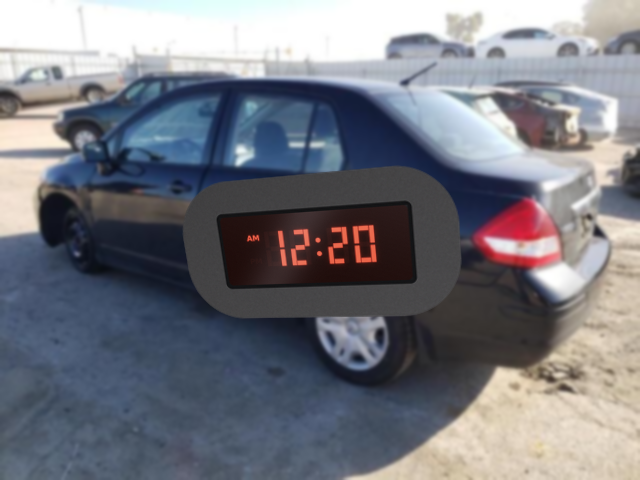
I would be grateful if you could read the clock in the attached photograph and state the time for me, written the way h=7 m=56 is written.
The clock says h=12 m=20
